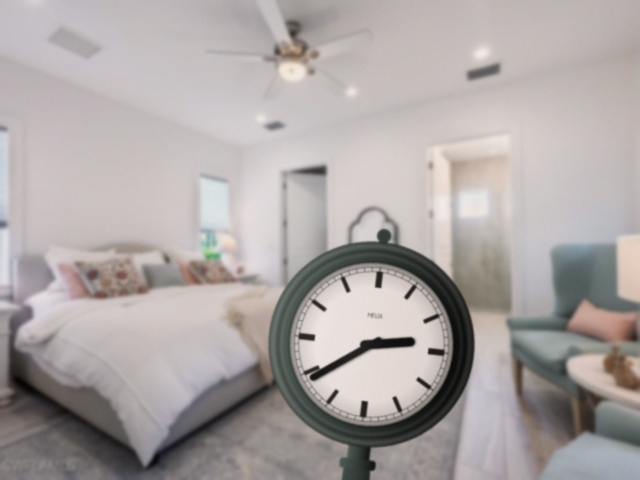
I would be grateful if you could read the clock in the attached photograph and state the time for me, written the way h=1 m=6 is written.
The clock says h=2 m=39
